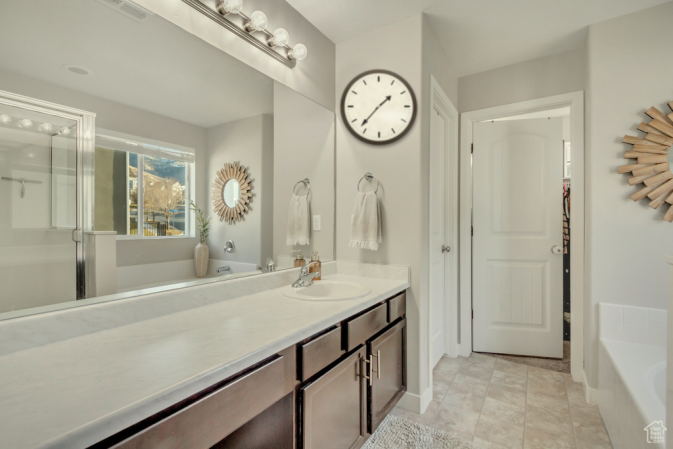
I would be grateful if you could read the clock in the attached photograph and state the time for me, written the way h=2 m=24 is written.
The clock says h=1 m=37
